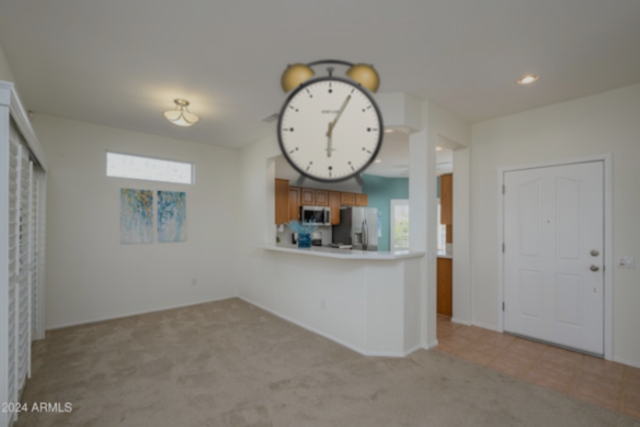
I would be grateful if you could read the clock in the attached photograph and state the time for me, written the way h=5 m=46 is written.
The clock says h=6 m=5
